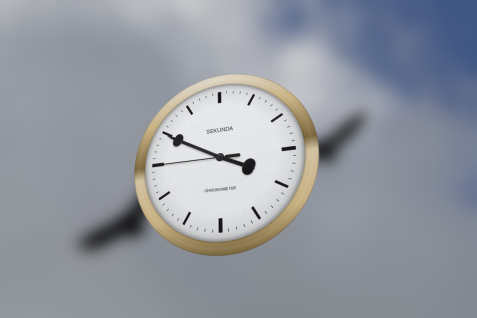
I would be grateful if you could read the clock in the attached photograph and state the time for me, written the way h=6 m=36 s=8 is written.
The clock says h=3 m=49 s=45
